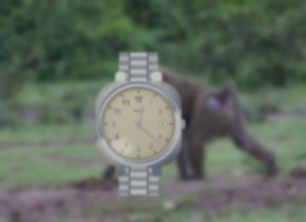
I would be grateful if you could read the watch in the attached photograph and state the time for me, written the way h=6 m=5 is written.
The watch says h=12 m=22
